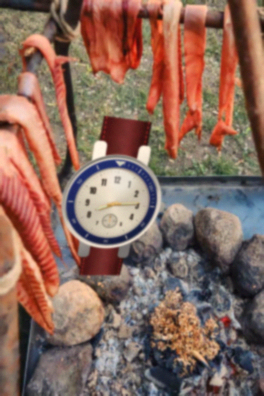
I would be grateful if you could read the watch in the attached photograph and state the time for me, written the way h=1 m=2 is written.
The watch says h=8 m=14
